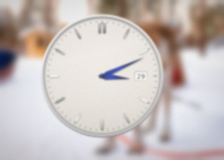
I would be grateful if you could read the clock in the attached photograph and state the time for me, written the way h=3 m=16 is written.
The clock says h=3 m=11
